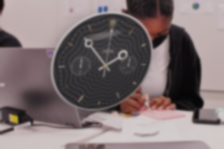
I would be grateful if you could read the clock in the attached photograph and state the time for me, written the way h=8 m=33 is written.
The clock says h=1 m=53
